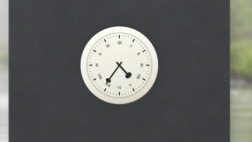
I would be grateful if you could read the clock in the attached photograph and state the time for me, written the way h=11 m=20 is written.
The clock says h=4 m=36
